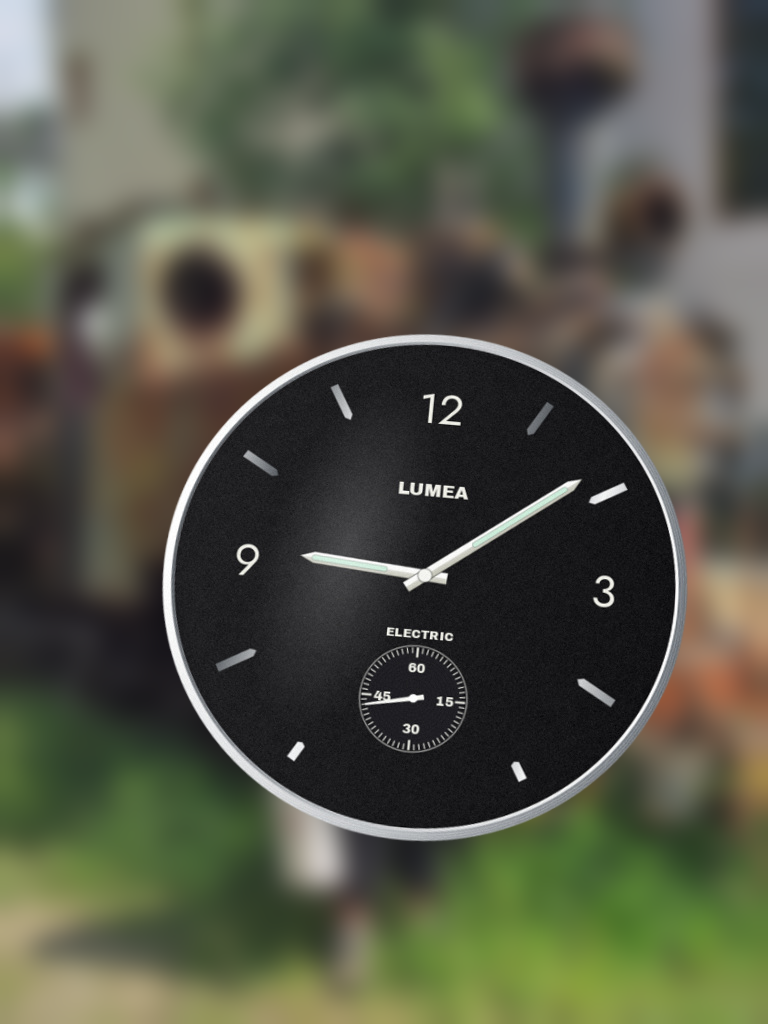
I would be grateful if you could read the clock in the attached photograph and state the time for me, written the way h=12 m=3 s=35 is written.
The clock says h=9 m=8 s=43
